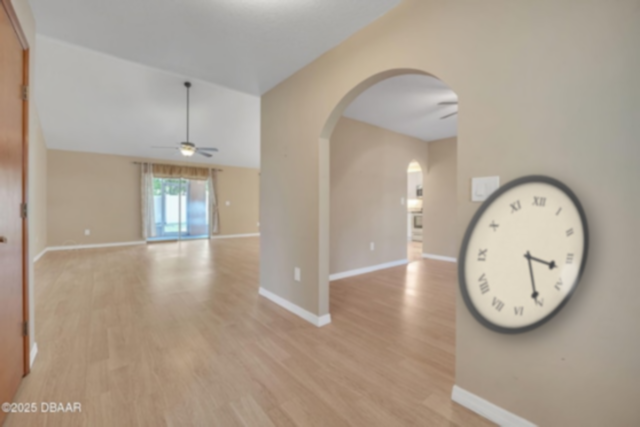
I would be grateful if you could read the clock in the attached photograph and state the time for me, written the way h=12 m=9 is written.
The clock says h=3 m=26
